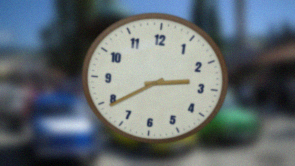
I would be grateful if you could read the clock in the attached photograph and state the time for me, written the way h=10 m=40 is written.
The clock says h=2 m=39
